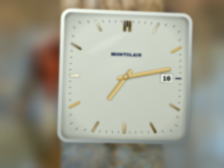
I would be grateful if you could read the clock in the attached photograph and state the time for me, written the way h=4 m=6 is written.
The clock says h=7 m=13
